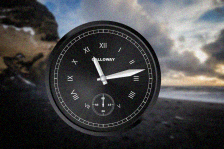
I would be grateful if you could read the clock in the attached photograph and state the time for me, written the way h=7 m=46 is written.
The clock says h=11 m=13
